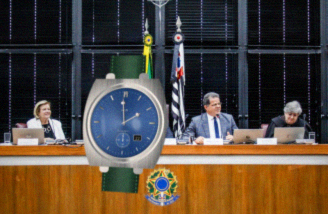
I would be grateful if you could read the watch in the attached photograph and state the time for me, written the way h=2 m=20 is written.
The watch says h=1 m=59
